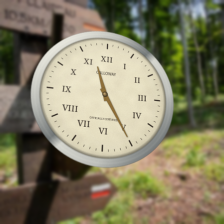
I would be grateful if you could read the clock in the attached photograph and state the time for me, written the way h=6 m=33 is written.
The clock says h=11 m=25
